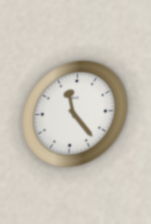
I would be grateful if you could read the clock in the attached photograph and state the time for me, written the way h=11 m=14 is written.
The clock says h=11 m=23
